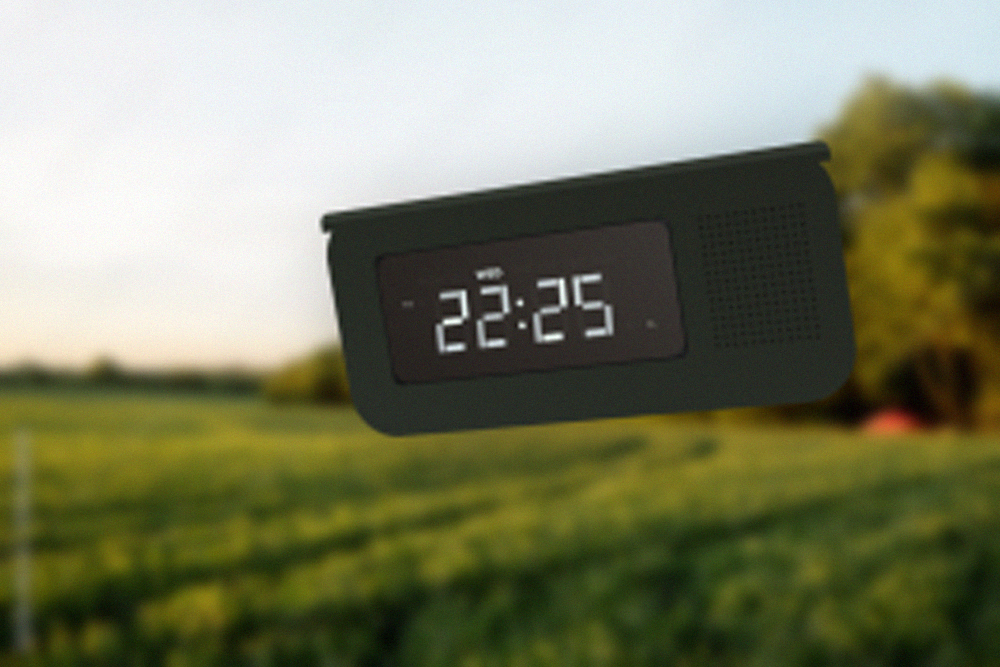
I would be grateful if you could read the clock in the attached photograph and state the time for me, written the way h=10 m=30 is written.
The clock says h=22 m=25
